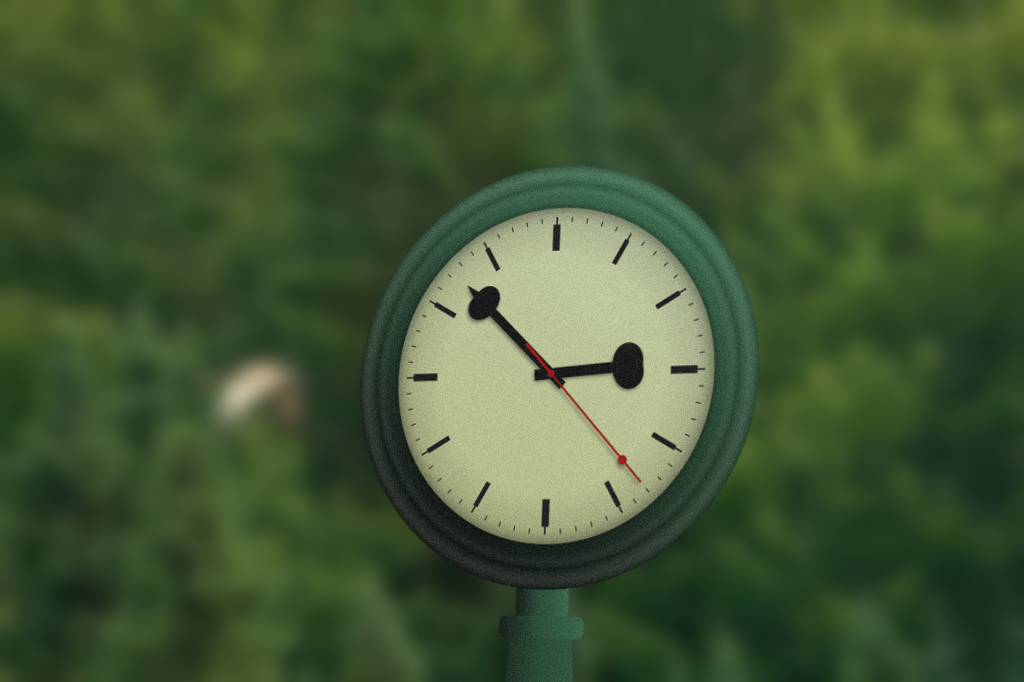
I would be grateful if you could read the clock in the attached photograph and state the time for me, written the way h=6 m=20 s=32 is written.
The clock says h=2 m=52 s=23
